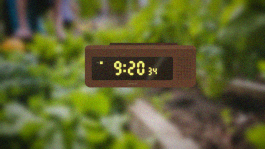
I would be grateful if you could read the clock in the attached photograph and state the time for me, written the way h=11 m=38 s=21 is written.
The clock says h=9 m=20 s=34
